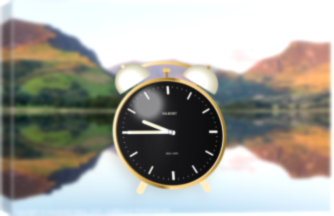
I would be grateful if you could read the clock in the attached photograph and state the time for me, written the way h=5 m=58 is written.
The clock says h=9 m=45
